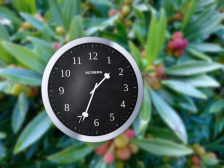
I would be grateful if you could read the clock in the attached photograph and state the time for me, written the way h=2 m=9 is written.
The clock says h=1 m=34
